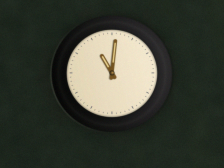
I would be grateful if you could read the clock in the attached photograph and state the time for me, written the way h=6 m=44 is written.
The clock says h=11 m=1
